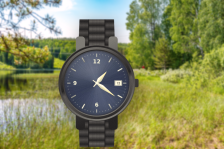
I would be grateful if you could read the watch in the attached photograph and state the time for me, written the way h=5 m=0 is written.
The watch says h=1 m=21
